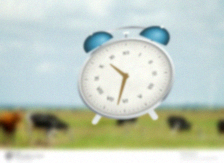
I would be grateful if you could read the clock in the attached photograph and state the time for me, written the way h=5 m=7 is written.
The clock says h=10 m=32
